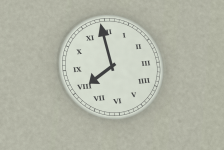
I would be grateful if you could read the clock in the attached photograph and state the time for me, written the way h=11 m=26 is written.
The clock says h=7 m=59
